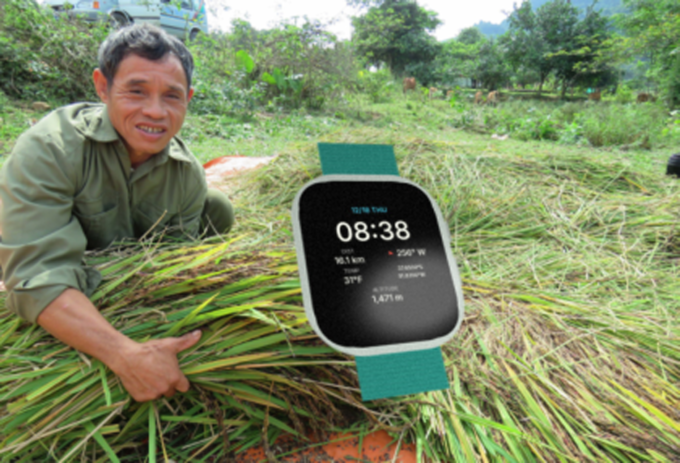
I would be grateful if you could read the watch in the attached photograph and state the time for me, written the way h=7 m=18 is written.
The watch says h=8 m=38
